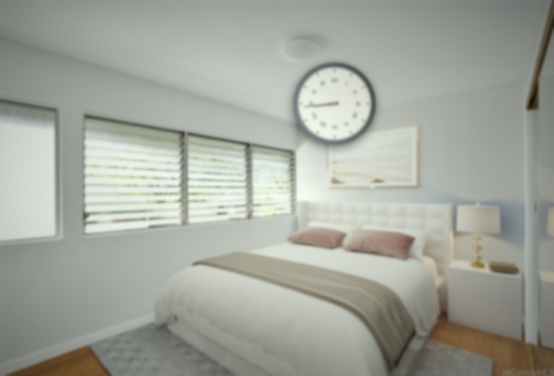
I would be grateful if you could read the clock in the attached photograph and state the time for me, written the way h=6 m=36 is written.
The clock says h=8 m=44
